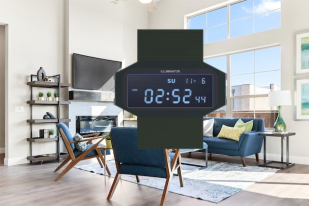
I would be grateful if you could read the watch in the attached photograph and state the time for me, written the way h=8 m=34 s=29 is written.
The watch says h=2 m=52 s=44
